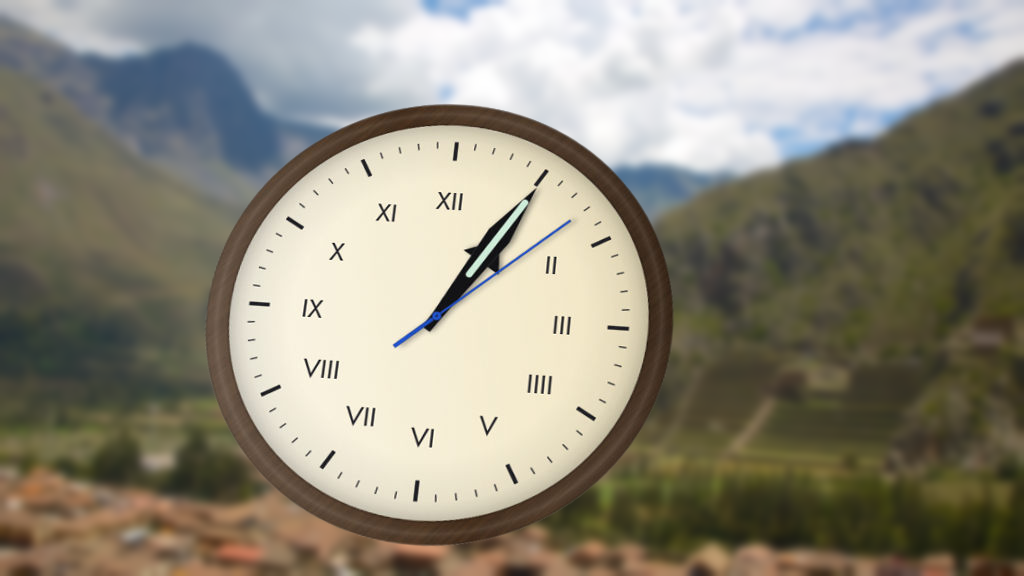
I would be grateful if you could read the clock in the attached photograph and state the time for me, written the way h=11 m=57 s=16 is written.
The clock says h=1 m=5 s=8
